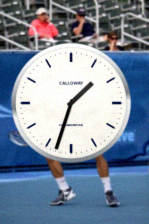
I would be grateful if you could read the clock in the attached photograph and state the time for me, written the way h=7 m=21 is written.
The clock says h=1 m=33
